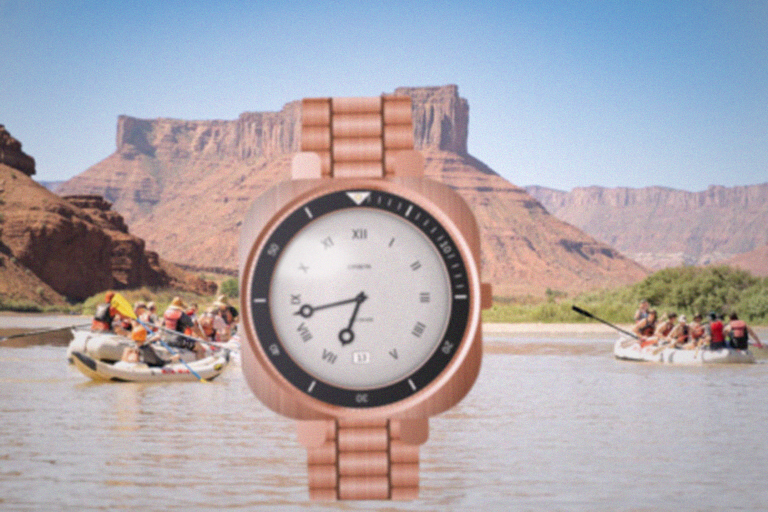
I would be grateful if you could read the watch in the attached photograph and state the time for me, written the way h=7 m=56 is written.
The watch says h=6 m=43
